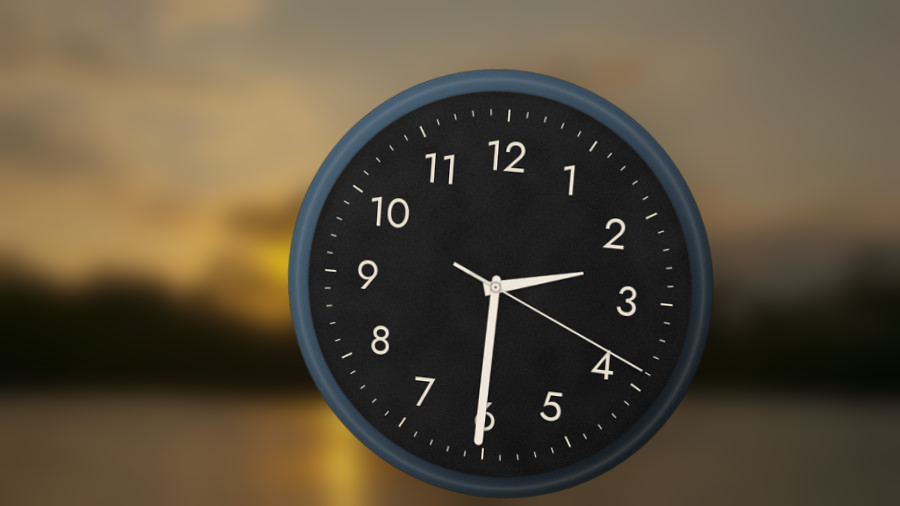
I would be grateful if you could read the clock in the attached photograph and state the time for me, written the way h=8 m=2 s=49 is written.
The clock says h=2 m=30 s=19
